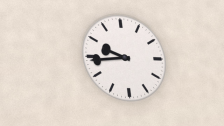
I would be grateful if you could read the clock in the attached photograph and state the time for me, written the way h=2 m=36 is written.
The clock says h=9 m=44
